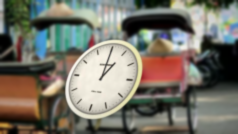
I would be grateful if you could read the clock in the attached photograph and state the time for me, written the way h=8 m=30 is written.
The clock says h=1 m=0
